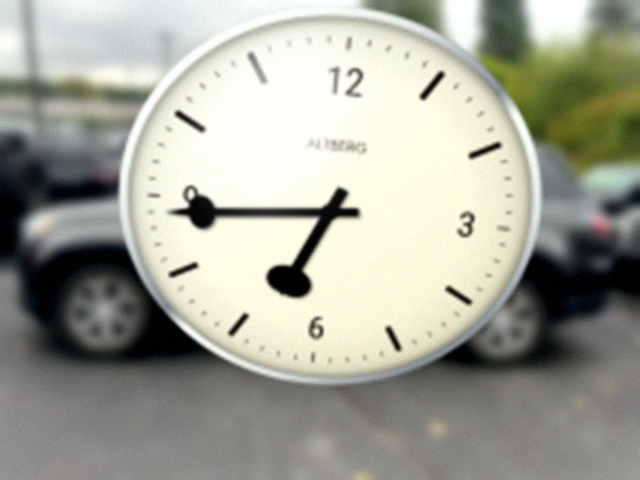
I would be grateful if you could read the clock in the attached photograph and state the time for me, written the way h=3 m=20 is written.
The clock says h=6 m=44
